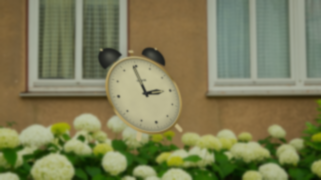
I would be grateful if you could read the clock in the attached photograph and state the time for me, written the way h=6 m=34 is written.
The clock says h=2 m=59
